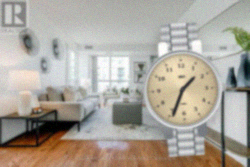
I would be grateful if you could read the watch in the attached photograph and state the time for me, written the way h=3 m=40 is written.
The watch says h=1 m=34
